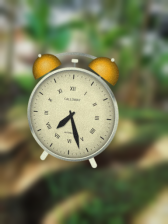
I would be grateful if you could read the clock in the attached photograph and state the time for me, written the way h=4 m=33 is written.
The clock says h=7 m=27
